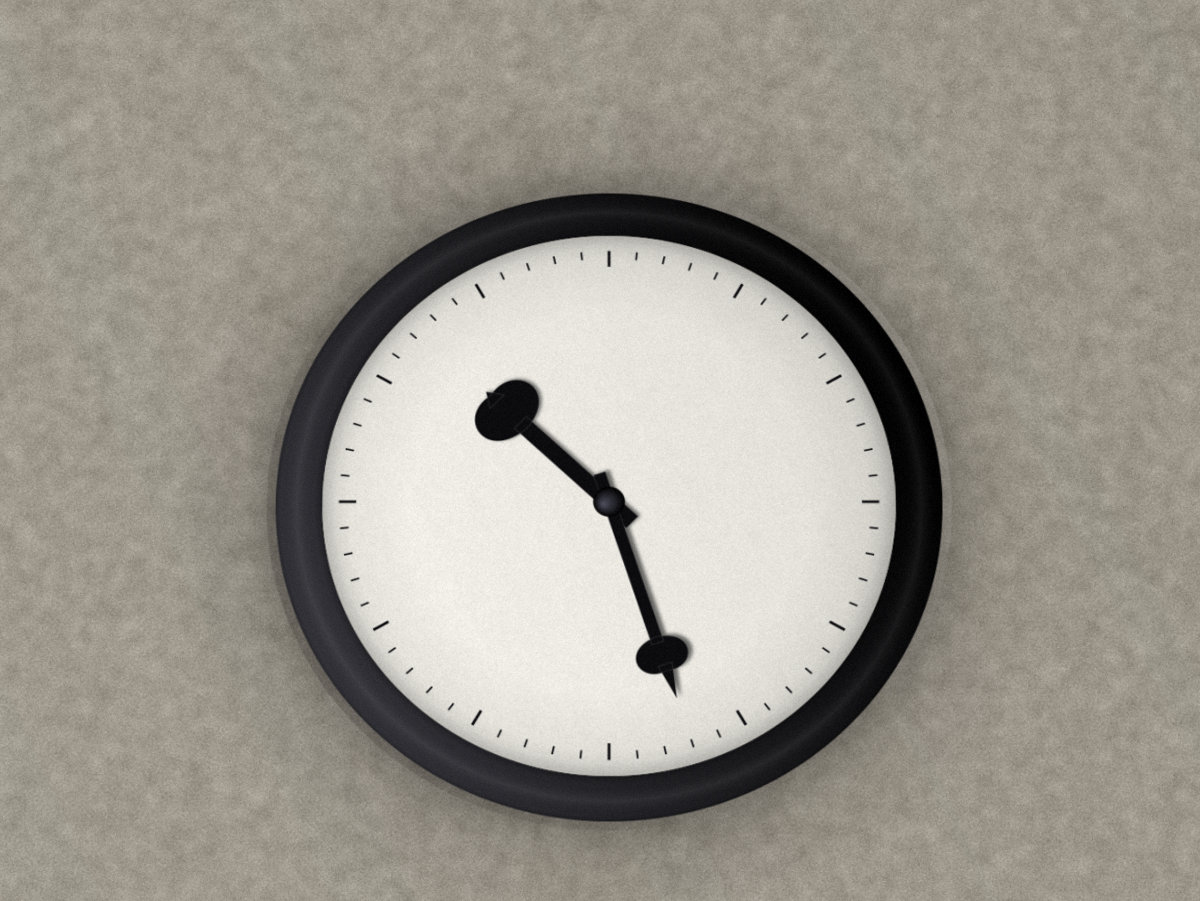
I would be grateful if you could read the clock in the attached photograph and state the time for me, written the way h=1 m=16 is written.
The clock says h=10 m=27
